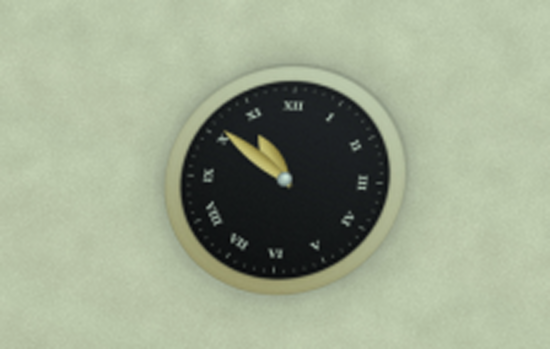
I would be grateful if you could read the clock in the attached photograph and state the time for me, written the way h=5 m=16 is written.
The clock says h=10 m=51
